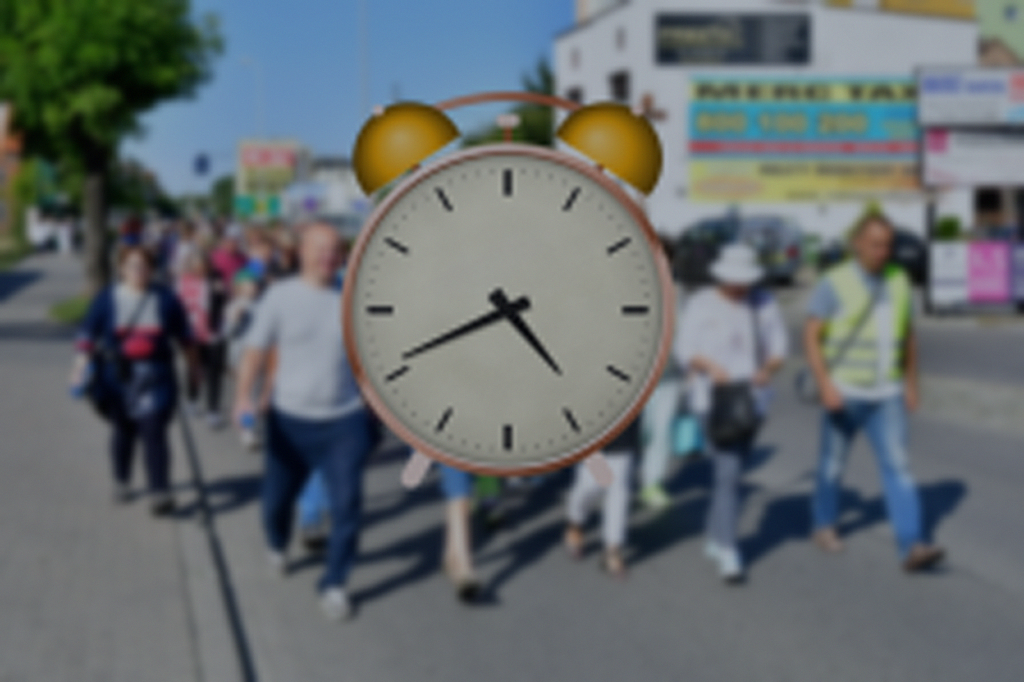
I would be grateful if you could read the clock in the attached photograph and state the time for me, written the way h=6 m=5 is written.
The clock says h=4 m=41
